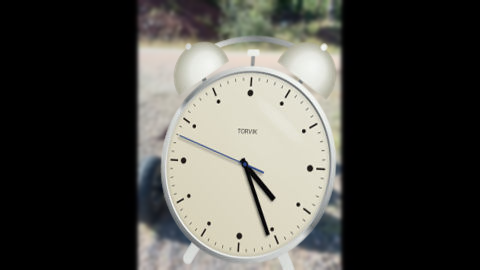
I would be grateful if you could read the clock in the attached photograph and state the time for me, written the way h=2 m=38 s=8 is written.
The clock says h=4 m=25 s=48
